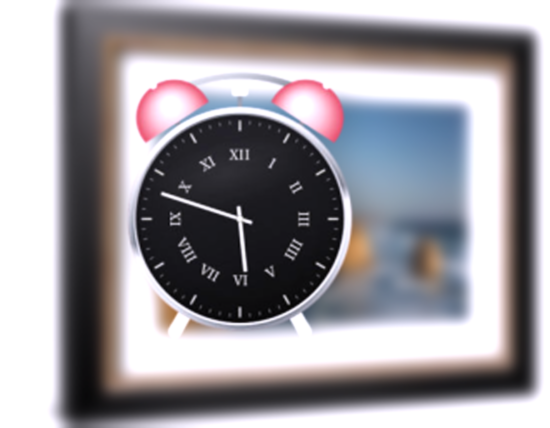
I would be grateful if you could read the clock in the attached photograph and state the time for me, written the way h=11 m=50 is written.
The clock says h=5 m=48
